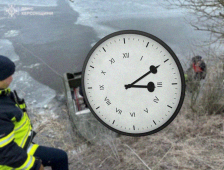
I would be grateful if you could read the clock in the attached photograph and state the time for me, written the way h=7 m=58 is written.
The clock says h=3 m=10
